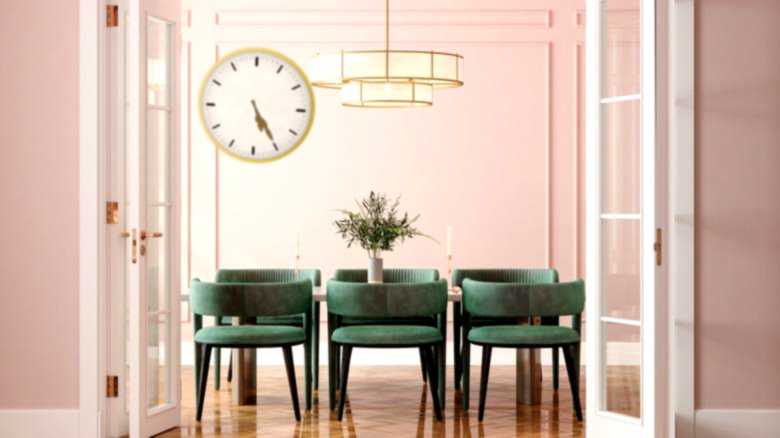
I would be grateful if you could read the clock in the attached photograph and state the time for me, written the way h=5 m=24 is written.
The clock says h=5 m=25
